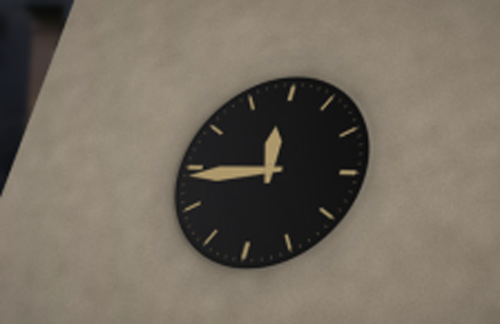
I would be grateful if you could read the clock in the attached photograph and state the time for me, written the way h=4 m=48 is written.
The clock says h=11 m=44
